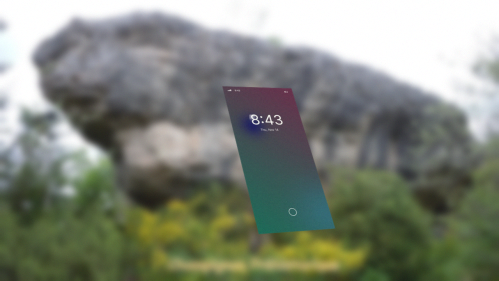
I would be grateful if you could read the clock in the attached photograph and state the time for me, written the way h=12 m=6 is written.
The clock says h=8 m=43
